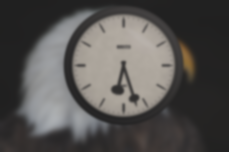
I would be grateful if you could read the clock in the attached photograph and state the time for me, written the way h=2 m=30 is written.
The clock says h=6 m=27
